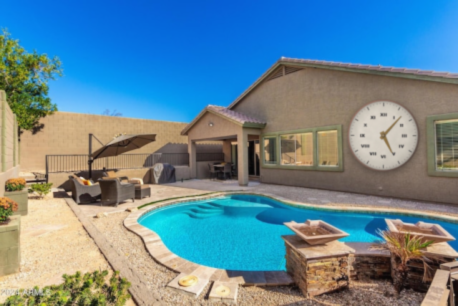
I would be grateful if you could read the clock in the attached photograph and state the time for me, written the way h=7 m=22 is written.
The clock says h=5 m=7
